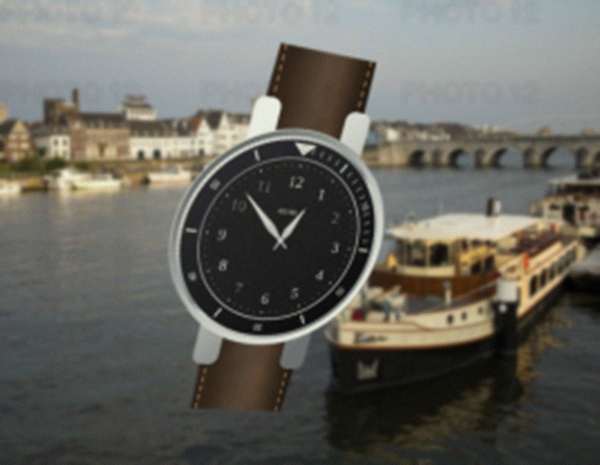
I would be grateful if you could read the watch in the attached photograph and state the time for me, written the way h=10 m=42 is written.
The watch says h=12 m=52
